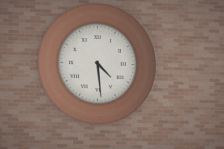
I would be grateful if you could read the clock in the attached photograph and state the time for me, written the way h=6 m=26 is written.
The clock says h=4 m=29
